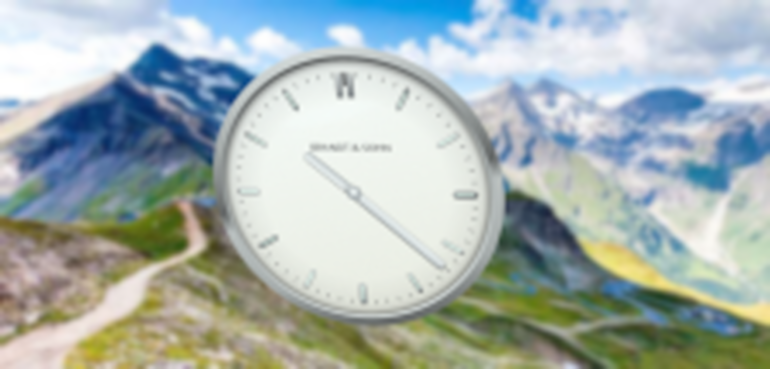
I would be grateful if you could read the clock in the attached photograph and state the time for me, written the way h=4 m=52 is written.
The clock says h=10 m=22
